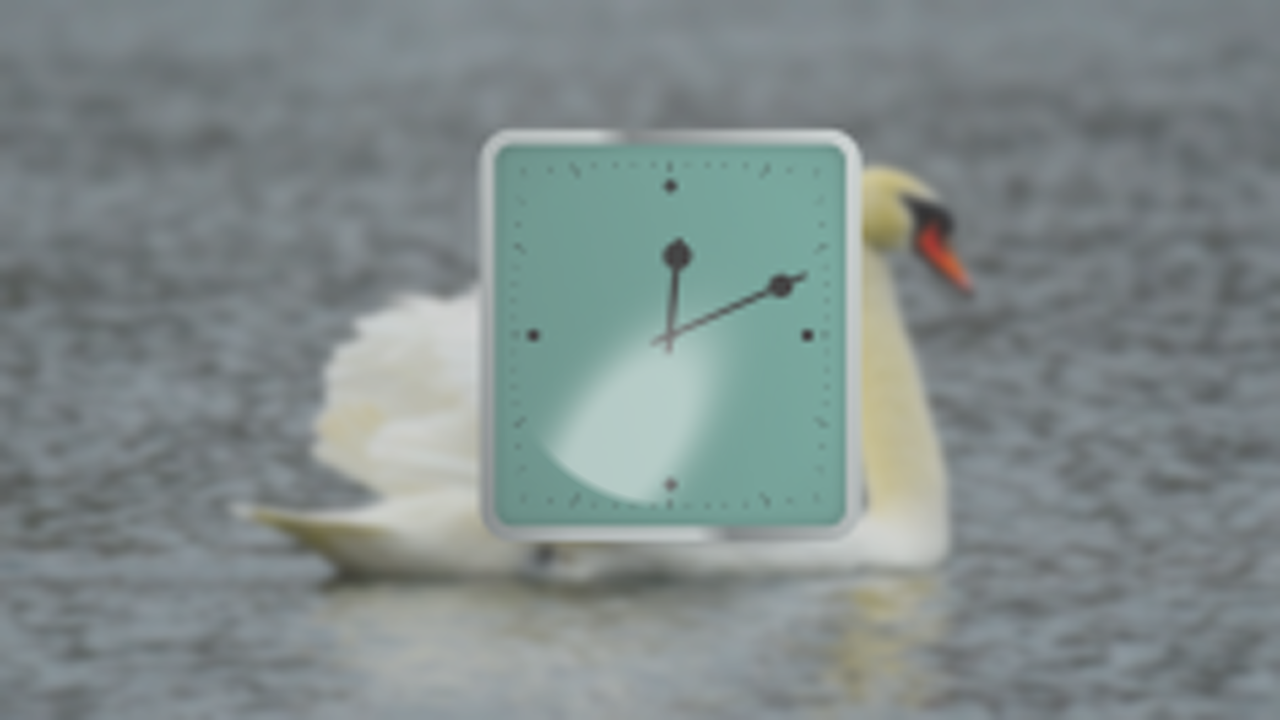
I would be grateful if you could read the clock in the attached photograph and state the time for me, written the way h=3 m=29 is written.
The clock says h=12 m=11
